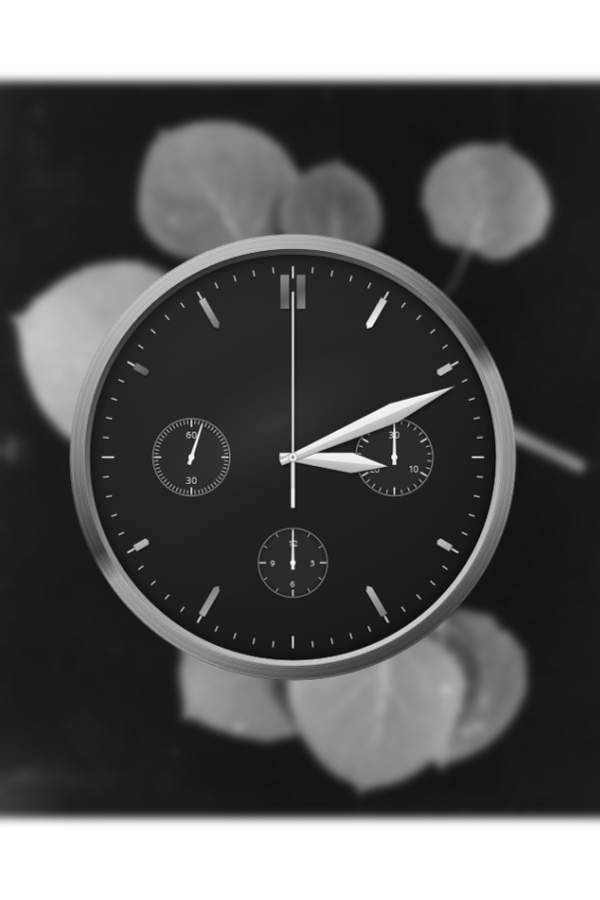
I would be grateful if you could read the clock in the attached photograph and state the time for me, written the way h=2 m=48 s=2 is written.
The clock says h=3 m=11 s=3
